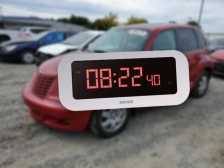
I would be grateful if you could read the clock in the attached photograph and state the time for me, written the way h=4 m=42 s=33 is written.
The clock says h=8 m=22 s=40
